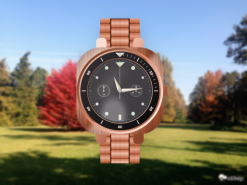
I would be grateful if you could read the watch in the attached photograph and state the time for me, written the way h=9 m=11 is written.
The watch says h=11 m=14
